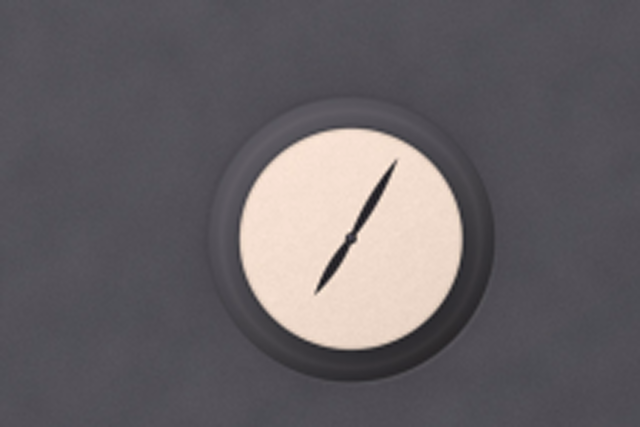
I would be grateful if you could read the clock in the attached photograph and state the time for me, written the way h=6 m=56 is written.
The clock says h=7 m=5
